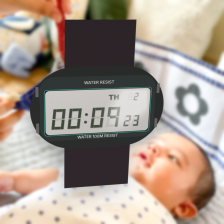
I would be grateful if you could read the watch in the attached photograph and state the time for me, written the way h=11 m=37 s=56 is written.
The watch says h=0 m=9 s=23
